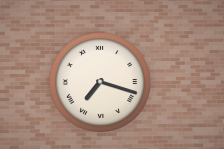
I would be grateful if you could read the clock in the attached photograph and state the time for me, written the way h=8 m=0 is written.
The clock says h=7 m=18
